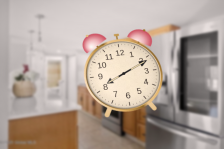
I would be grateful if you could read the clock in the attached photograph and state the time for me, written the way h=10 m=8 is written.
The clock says h=8 m=11
